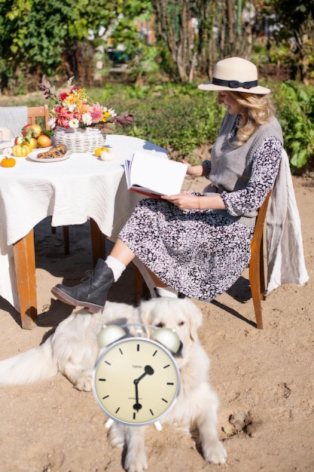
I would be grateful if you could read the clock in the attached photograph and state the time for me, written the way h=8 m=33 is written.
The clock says h=1 m=29
